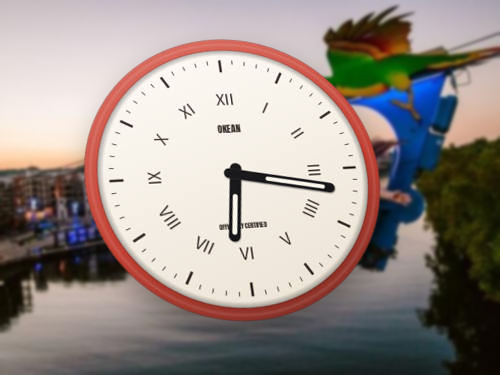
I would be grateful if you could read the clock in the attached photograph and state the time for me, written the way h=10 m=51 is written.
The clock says h=6 m=17
